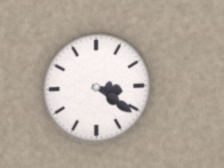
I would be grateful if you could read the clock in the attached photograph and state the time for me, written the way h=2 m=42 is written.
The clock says h=3 m=21
